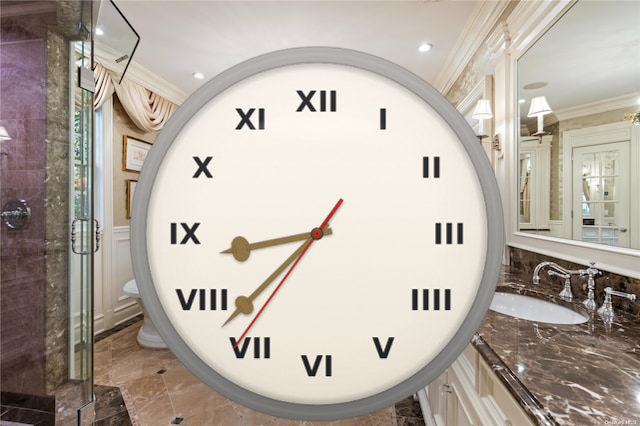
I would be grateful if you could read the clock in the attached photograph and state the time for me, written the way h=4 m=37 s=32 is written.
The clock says h=8 m=37 s=36
